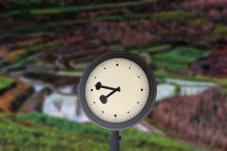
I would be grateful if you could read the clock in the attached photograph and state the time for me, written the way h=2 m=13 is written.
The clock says h=7 m=47
